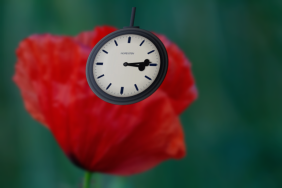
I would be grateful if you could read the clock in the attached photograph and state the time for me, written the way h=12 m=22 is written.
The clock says h=3 m=14
